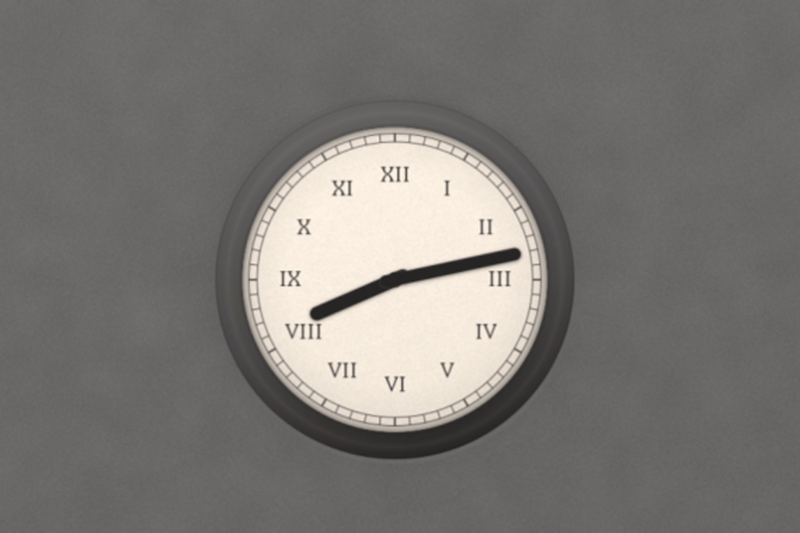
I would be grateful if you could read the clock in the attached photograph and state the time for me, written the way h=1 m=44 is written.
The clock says h=8 m=13
